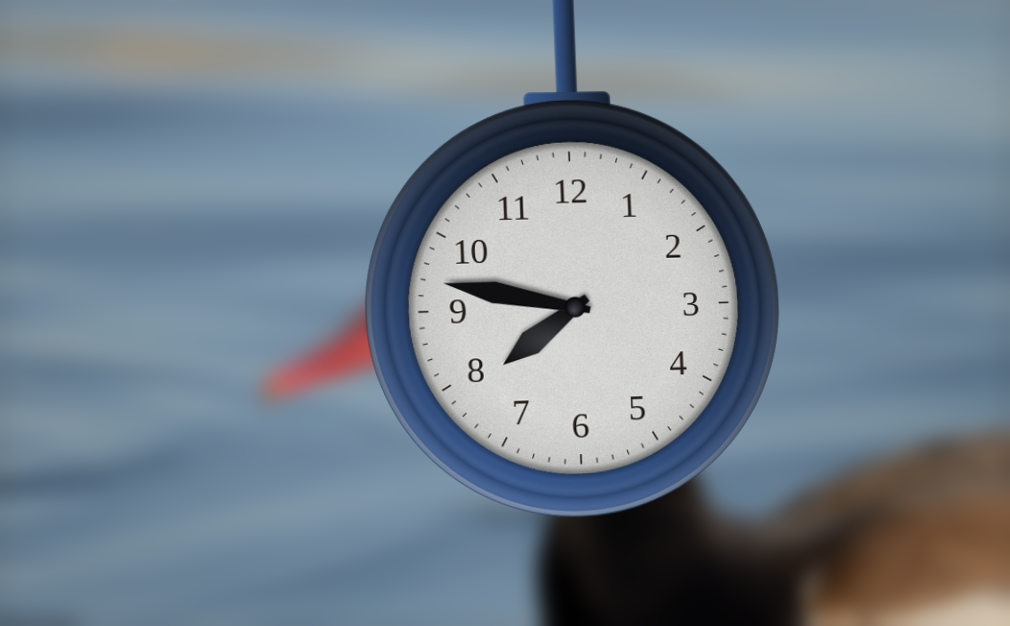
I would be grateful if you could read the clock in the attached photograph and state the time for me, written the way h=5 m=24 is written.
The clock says h=7 m=47
